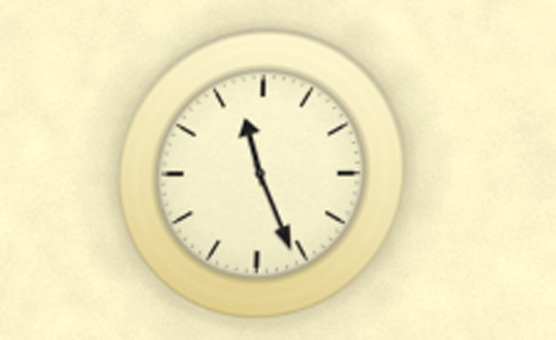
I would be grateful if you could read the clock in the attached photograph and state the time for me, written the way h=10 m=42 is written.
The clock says h=11 m=26
